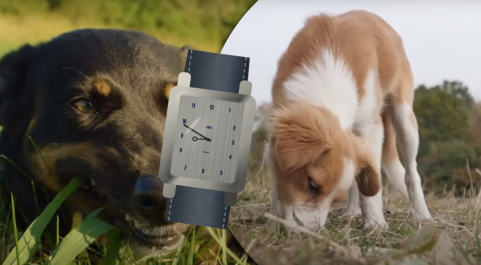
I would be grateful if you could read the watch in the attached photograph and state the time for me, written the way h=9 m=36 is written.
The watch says h=8 m=49
